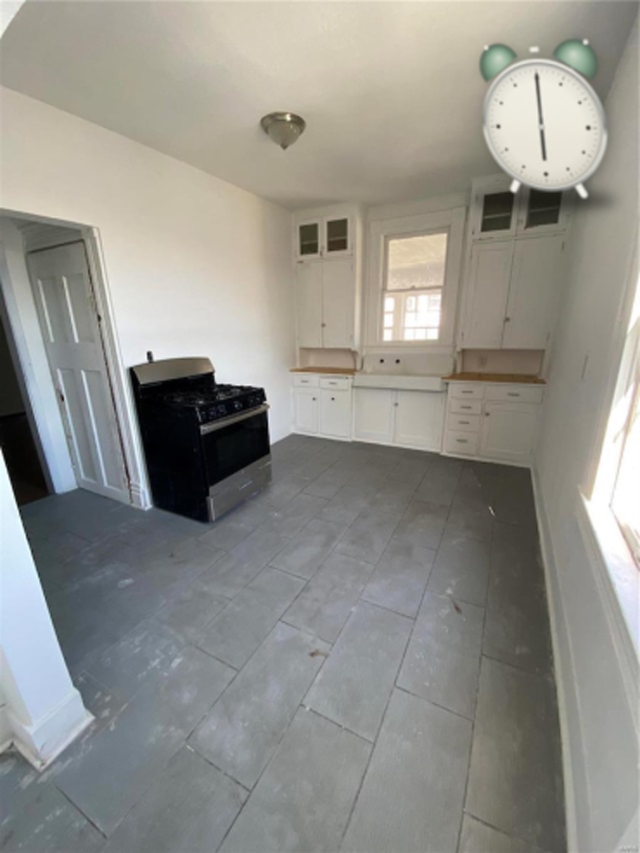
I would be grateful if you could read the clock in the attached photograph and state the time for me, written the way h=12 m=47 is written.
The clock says h=6 m=0
